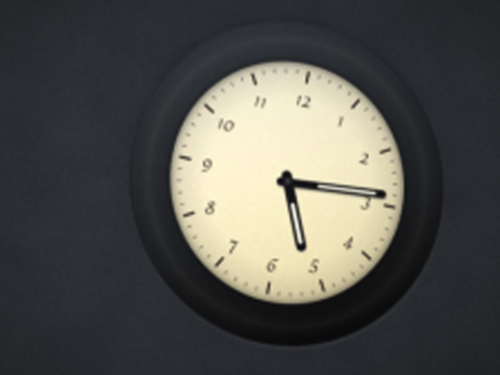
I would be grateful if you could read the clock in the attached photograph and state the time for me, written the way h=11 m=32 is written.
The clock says h=5 m=14
